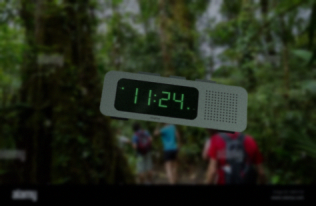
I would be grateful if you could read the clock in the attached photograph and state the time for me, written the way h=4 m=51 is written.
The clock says h=11 m=24
